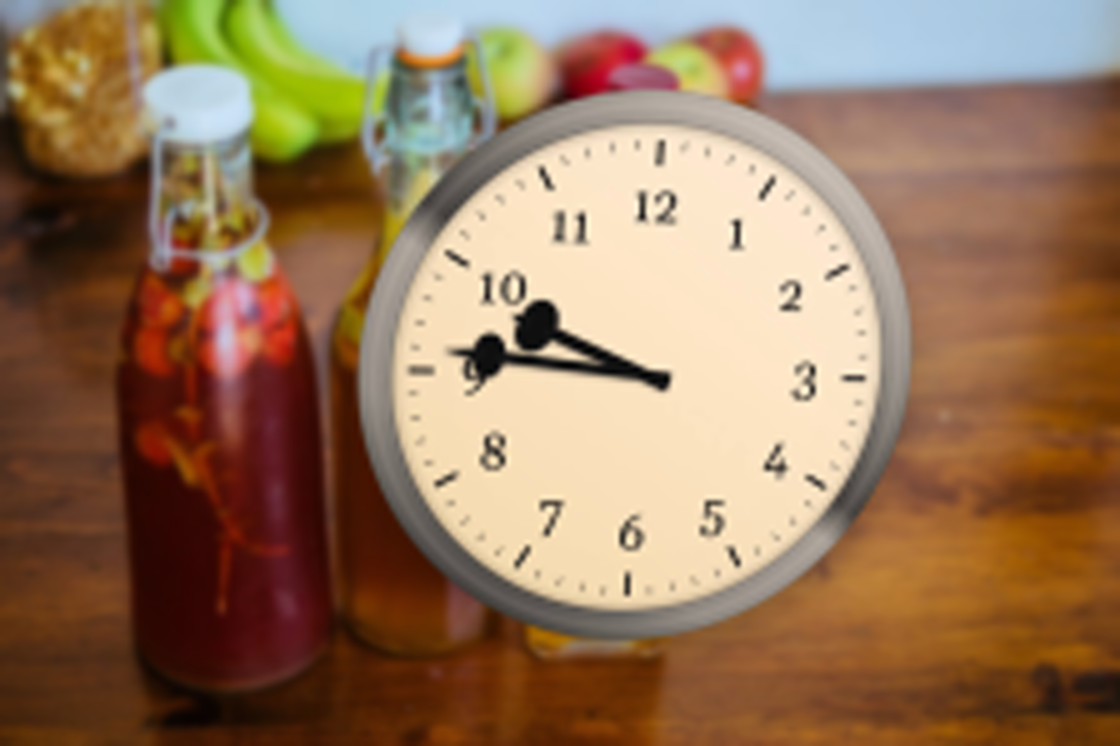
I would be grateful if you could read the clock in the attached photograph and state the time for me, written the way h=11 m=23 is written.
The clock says h=9 m=46
